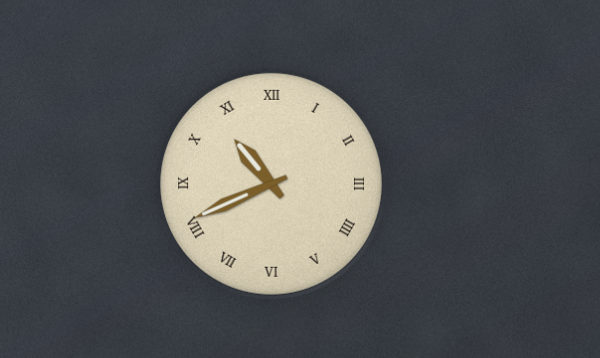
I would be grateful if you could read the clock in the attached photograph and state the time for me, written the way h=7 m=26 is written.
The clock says h=10 m=41
